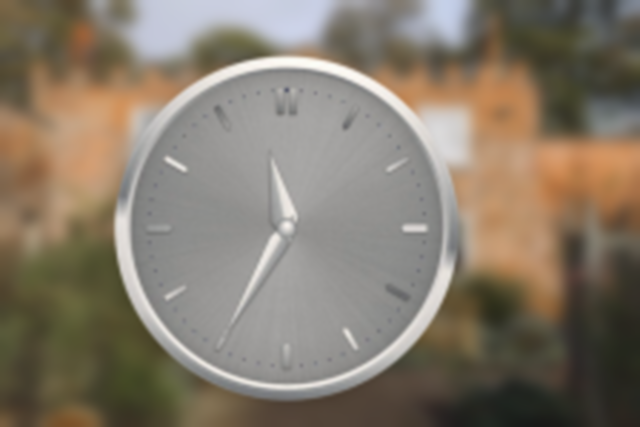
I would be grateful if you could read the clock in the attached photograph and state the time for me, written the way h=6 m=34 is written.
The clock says h=11 m=35
